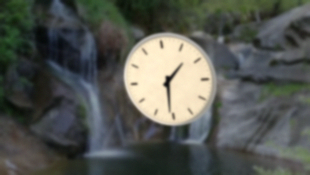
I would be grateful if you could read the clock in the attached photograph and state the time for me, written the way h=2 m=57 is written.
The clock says h=1 m=31
